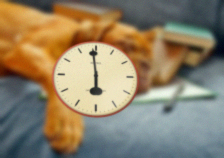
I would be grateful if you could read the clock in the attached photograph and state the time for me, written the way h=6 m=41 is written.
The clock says h=5 m=59
